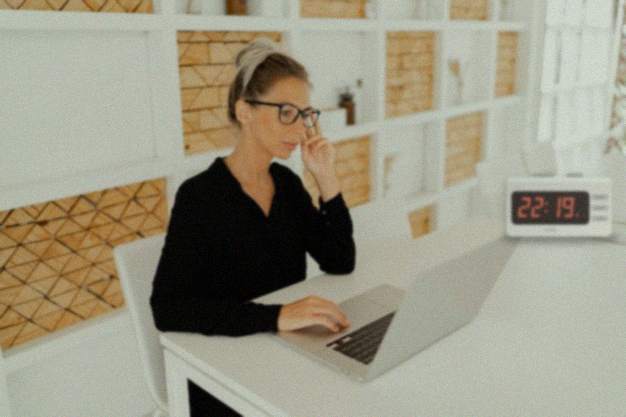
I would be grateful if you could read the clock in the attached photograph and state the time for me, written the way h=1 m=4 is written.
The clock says h=22 m=19
